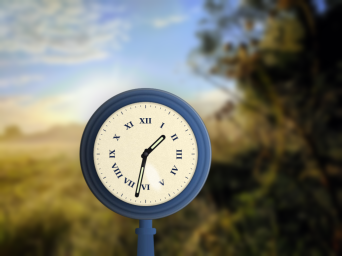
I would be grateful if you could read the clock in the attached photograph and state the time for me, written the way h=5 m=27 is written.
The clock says h=1 m=32
